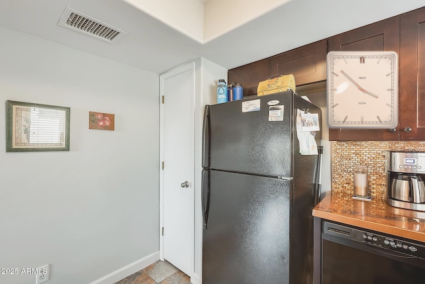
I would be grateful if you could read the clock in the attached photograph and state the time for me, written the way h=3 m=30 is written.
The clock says h=3 m=52
